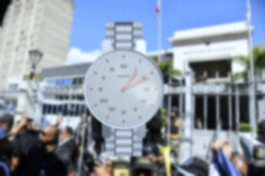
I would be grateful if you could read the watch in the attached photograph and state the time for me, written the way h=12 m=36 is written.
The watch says h=1 m=11
